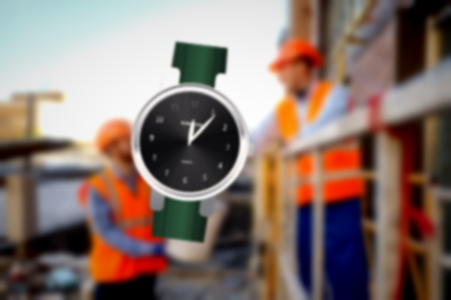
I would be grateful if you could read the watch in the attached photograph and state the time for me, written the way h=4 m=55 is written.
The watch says h=12 m=6
